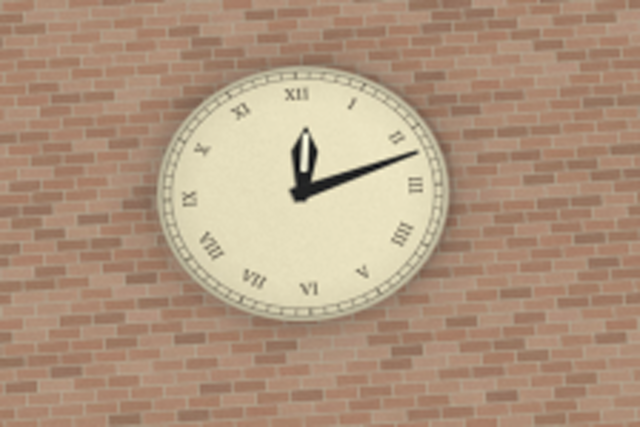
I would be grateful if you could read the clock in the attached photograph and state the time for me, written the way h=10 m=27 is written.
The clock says h=12 m=12
